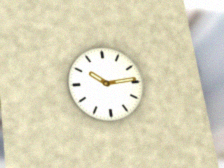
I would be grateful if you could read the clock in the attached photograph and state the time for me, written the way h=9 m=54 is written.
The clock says h=10 m=14
